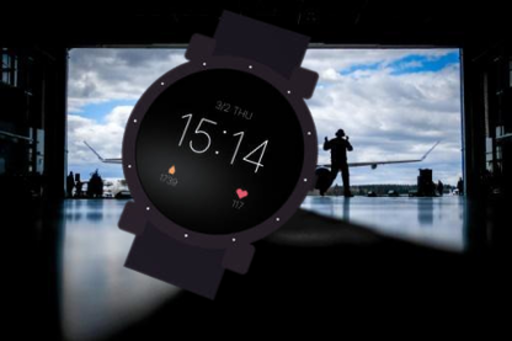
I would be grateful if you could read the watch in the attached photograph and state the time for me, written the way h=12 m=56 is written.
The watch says h=15 m=14
